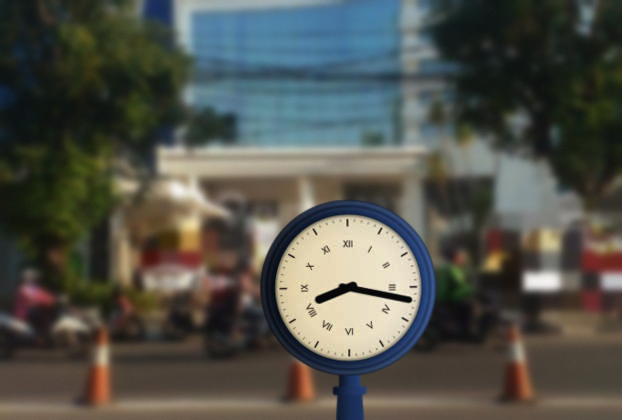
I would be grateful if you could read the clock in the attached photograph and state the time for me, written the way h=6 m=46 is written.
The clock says h=8 m=17
